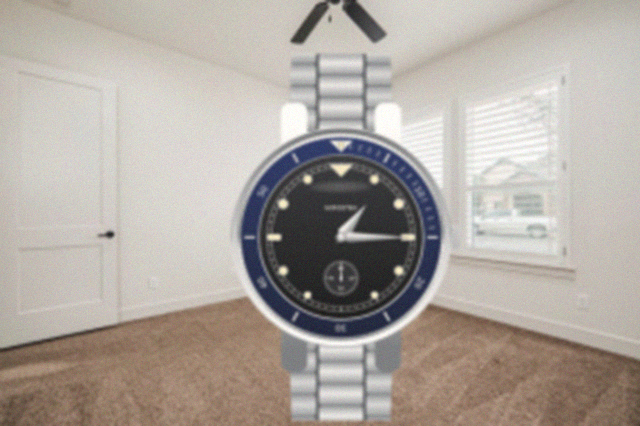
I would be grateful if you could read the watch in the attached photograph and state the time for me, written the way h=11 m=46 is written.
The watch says h=1 m=15
